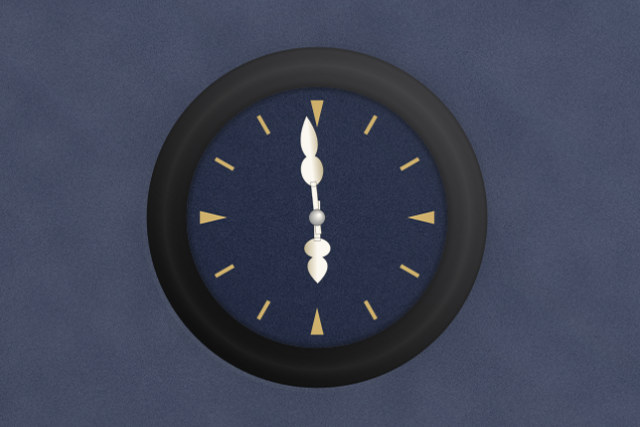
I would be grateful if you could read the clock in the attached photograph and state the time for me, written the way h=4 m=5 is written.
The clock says h=5 m=59
